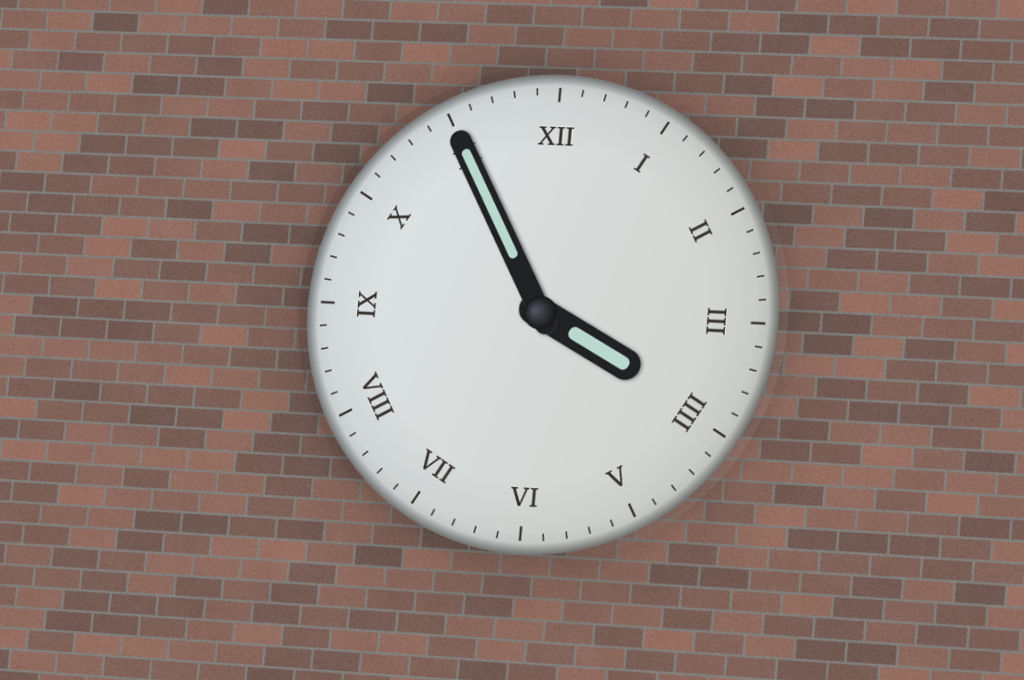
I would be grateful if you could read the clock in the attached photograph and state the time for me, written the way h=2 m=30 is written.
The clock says h=3 m=55
